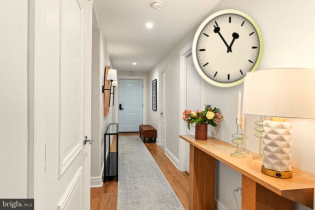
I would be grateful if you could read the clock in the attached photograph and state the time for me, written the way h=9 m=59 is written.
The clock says h=12 m=54
